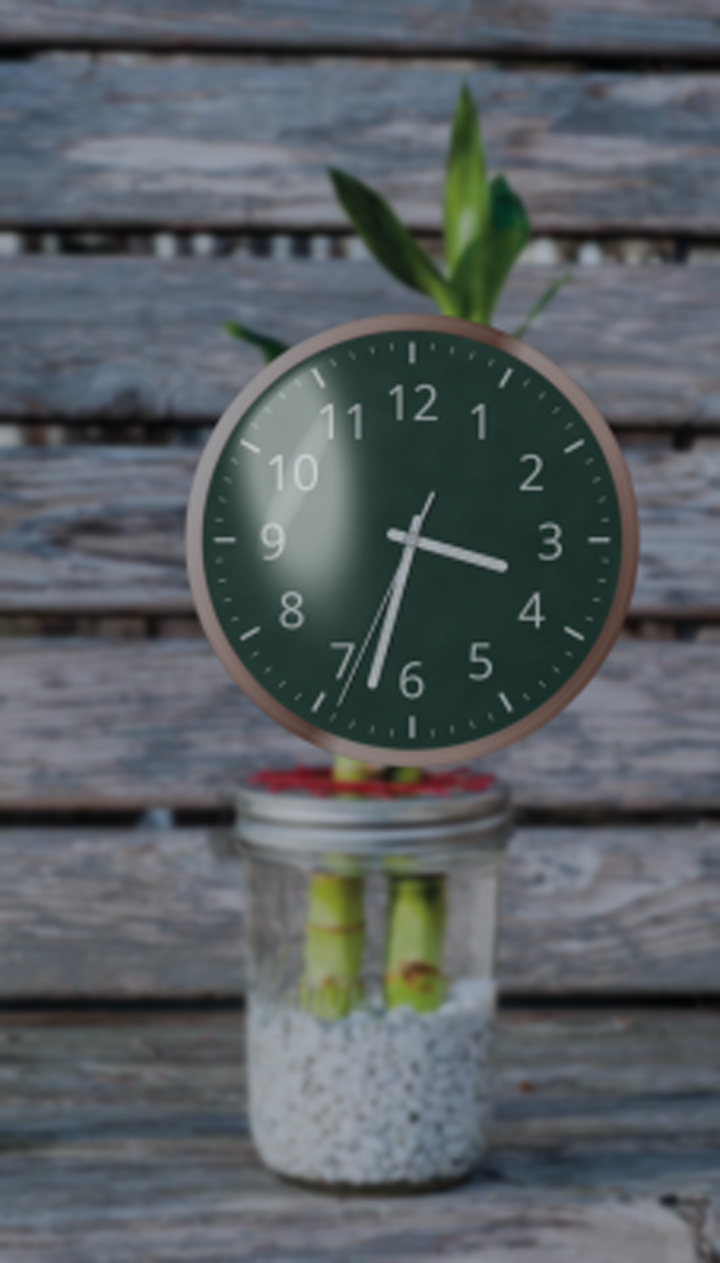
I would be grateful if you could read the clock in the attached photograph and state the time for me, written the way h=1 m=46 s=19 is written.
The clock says h=3 m=32 s=34
